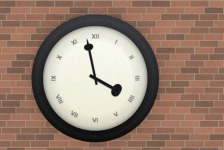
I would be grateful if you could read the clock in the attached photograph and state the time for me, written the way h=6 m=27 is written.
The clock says h=3 m=58
